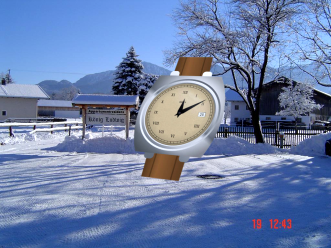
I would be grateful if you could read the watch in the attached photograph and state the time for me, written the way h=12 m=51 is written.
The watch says h=12 m=9
